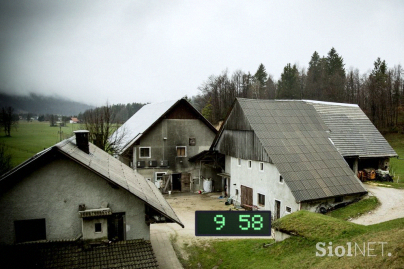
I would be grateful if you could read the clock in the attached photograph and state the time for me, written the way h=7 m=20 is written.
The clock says h=9 m=58
